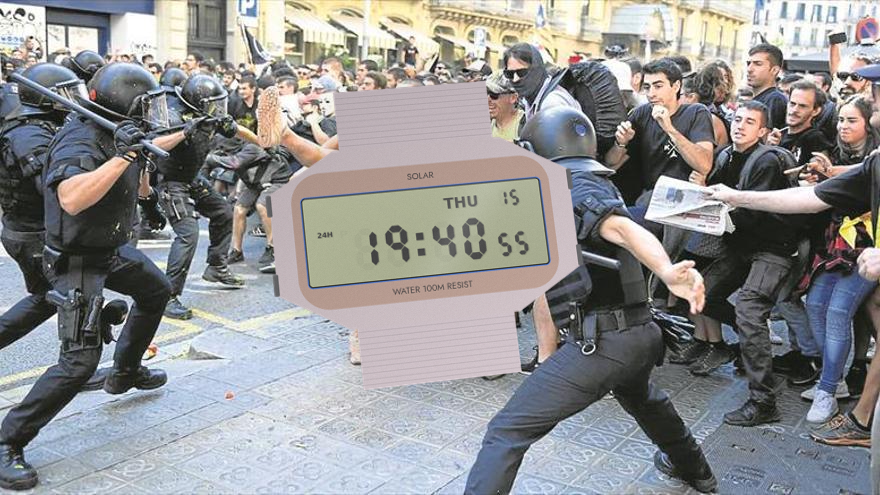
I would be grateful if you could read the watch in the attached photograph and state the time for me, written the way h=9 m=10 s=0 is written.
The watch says h=19 m=40 s=55
